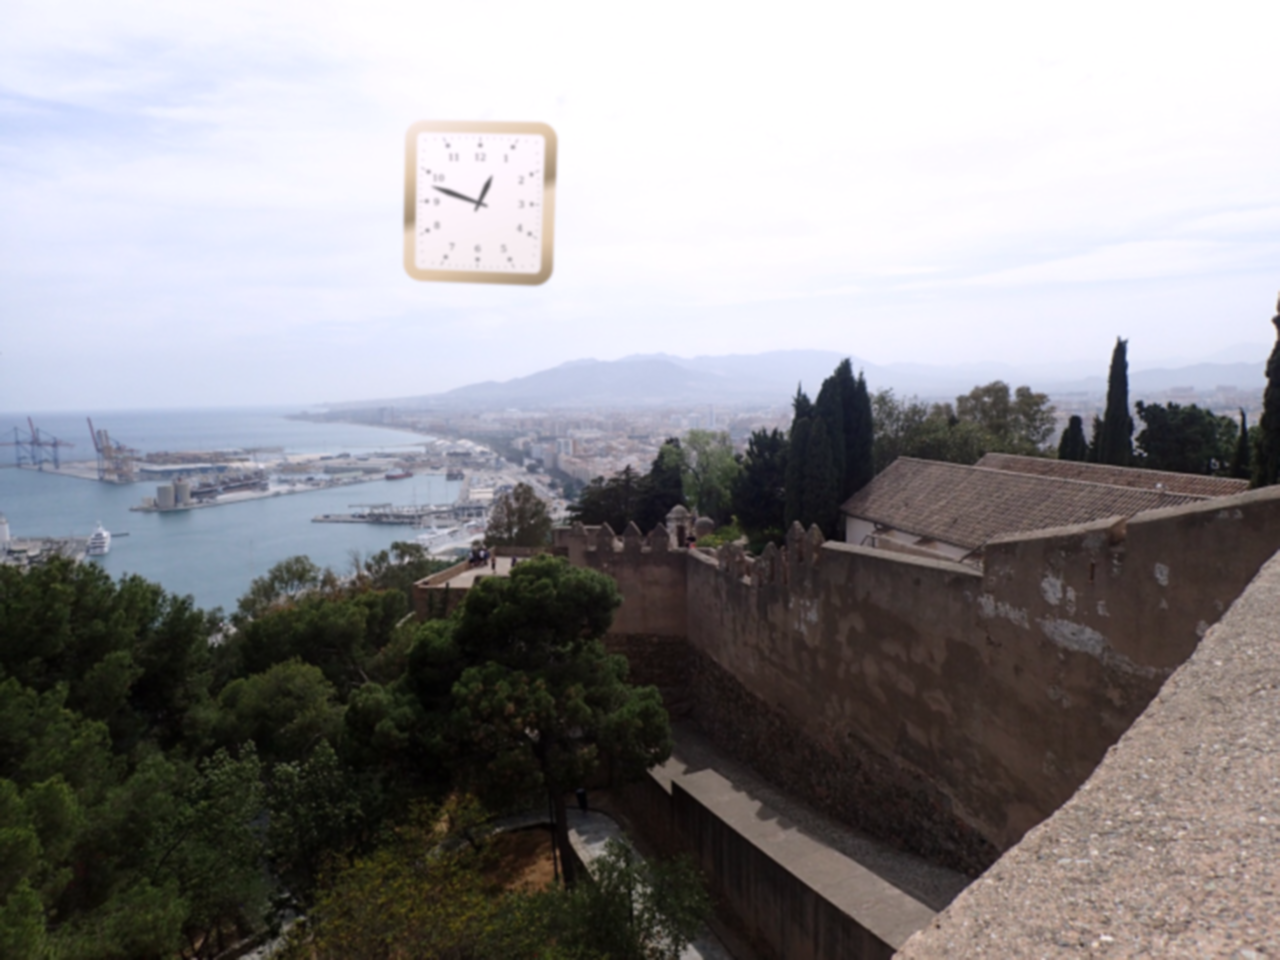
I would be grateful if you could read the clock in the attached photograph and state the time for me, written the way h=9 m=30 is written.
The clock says h=12 m=48
